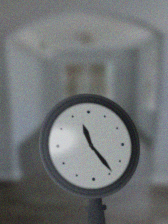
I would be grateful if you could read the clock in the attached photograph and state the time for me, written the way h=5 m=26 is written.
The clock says h=11 m=24
